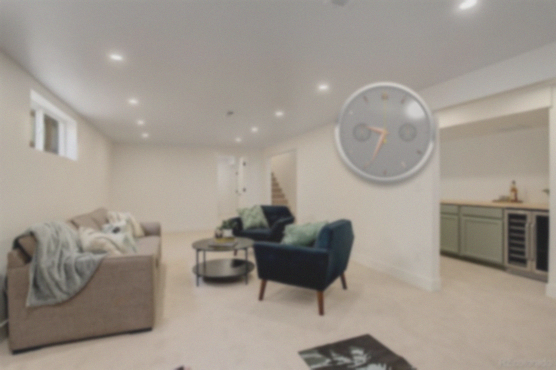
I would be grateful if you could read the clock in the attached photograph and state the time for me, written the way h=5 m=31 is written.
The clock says h=9 m=34
